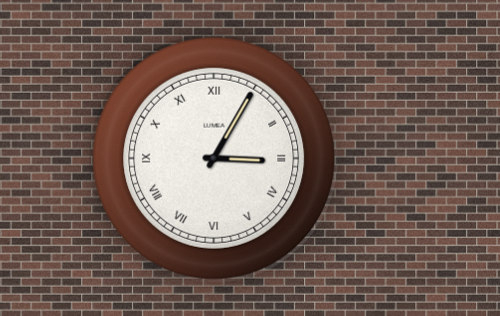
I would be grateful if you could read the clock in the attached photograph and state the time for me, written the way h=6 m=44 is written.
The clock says h=3 m=5
